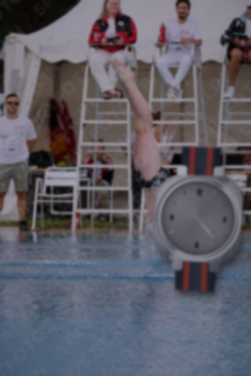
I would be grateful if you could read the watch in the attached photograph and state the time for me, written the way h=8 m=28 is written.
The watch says h=4 m=23
